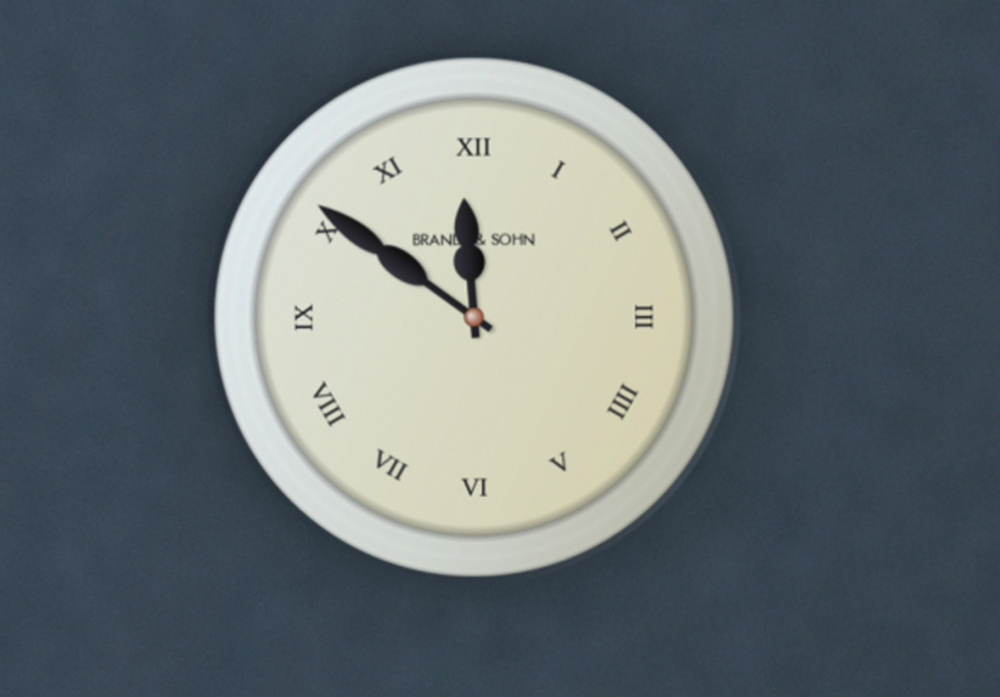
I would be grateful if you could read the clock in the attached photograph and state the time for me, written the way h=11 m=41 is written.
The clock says h=11 m=51
